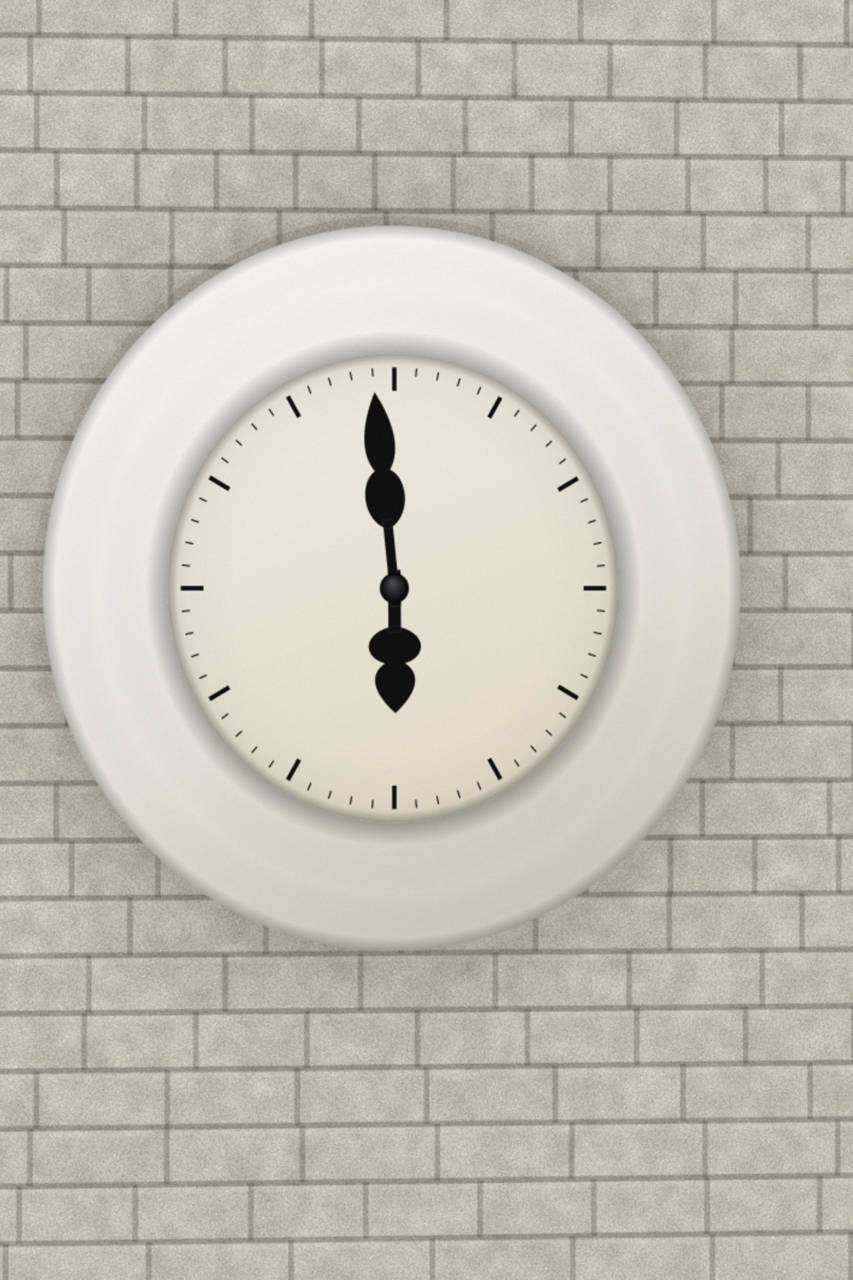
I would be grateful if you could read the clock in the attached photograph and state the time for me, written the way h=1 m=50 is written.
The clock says h=5 m=59
